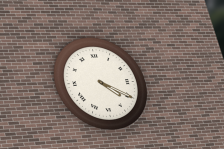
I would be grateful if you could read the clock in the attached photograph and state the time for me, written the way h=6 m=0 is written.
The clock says h=4 m=20
